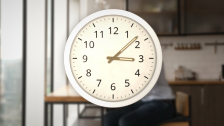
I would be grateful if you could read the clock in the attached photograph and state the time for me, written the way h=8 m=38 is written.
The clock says h=3 m=8
